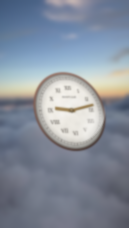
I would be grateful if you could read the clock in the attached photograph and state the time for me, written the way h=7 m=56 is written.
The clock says h=9 m=13
